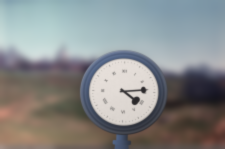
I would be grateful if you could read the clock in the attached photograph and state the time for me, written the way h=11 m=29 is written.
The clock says h=4 m=14
